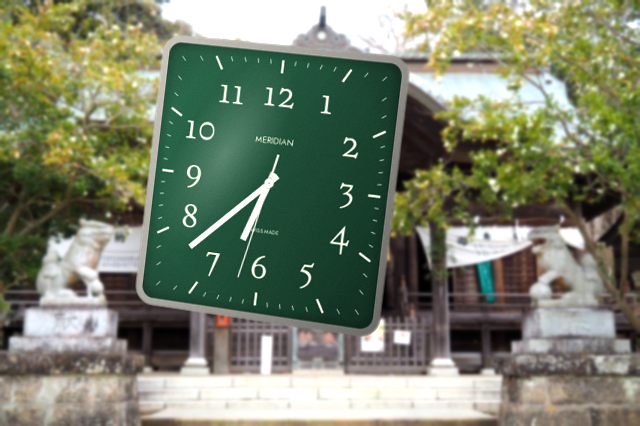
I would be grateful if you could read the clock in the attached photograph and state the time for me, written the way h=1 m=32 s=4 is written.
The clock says h=6 m=37 s=32
